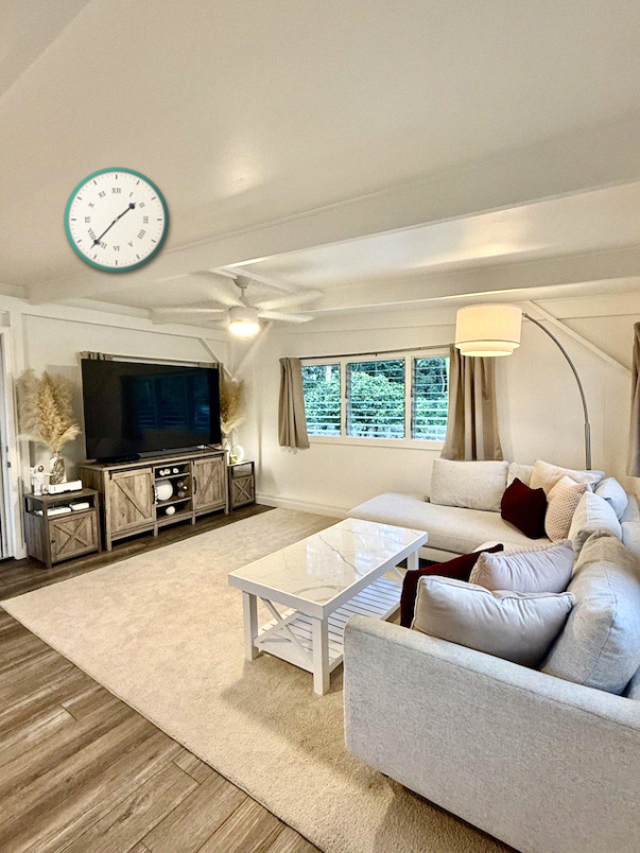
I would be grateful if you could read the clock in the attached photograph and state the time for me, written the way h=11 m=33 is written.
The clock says h=1 m=37
